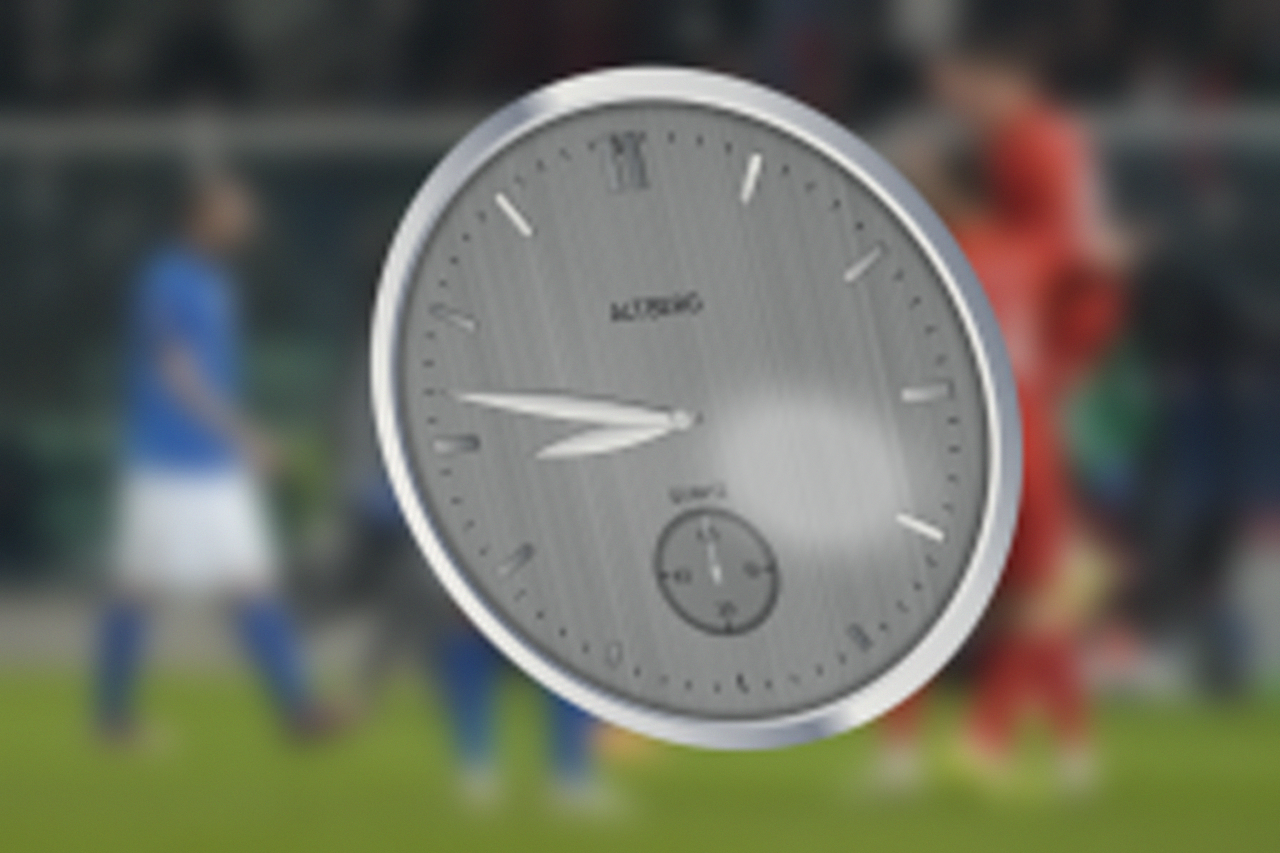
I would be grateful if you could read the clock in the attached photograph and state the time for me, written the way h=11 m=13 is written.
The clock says h=8 m=47
